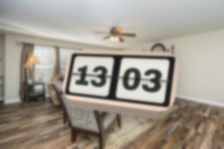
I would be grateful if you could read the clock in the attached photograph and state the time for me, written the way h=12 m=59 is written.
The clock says h=13 m=3
